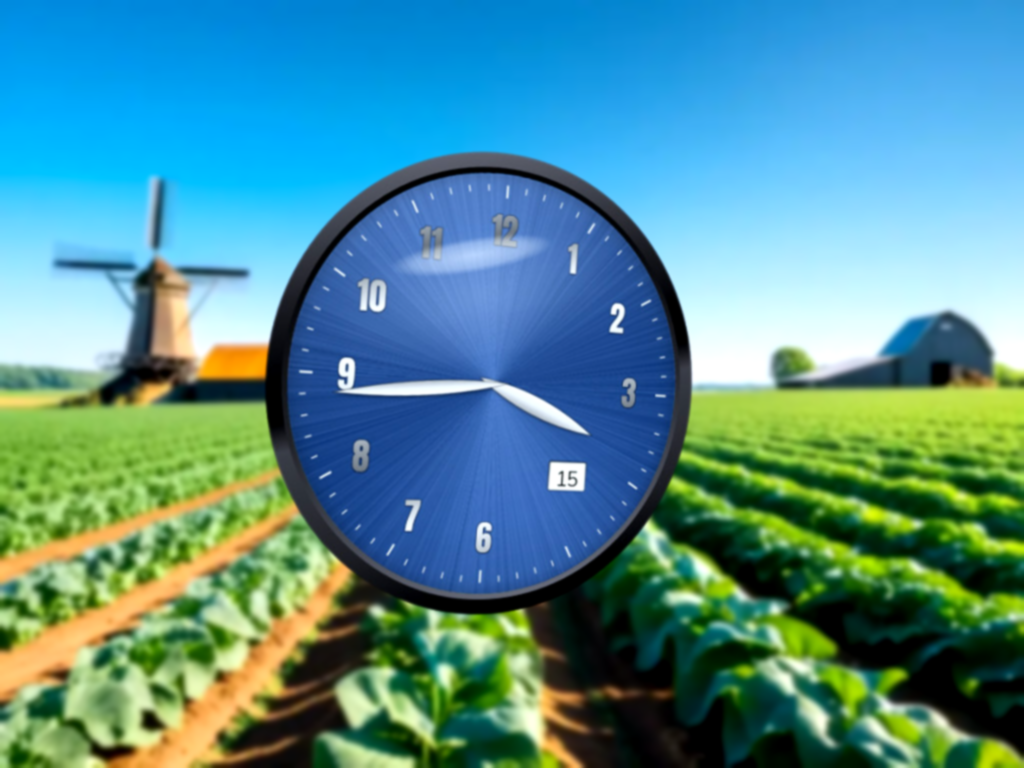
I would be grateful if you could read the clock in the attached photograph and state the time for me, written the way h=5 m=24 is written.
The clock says h=3 m=44
